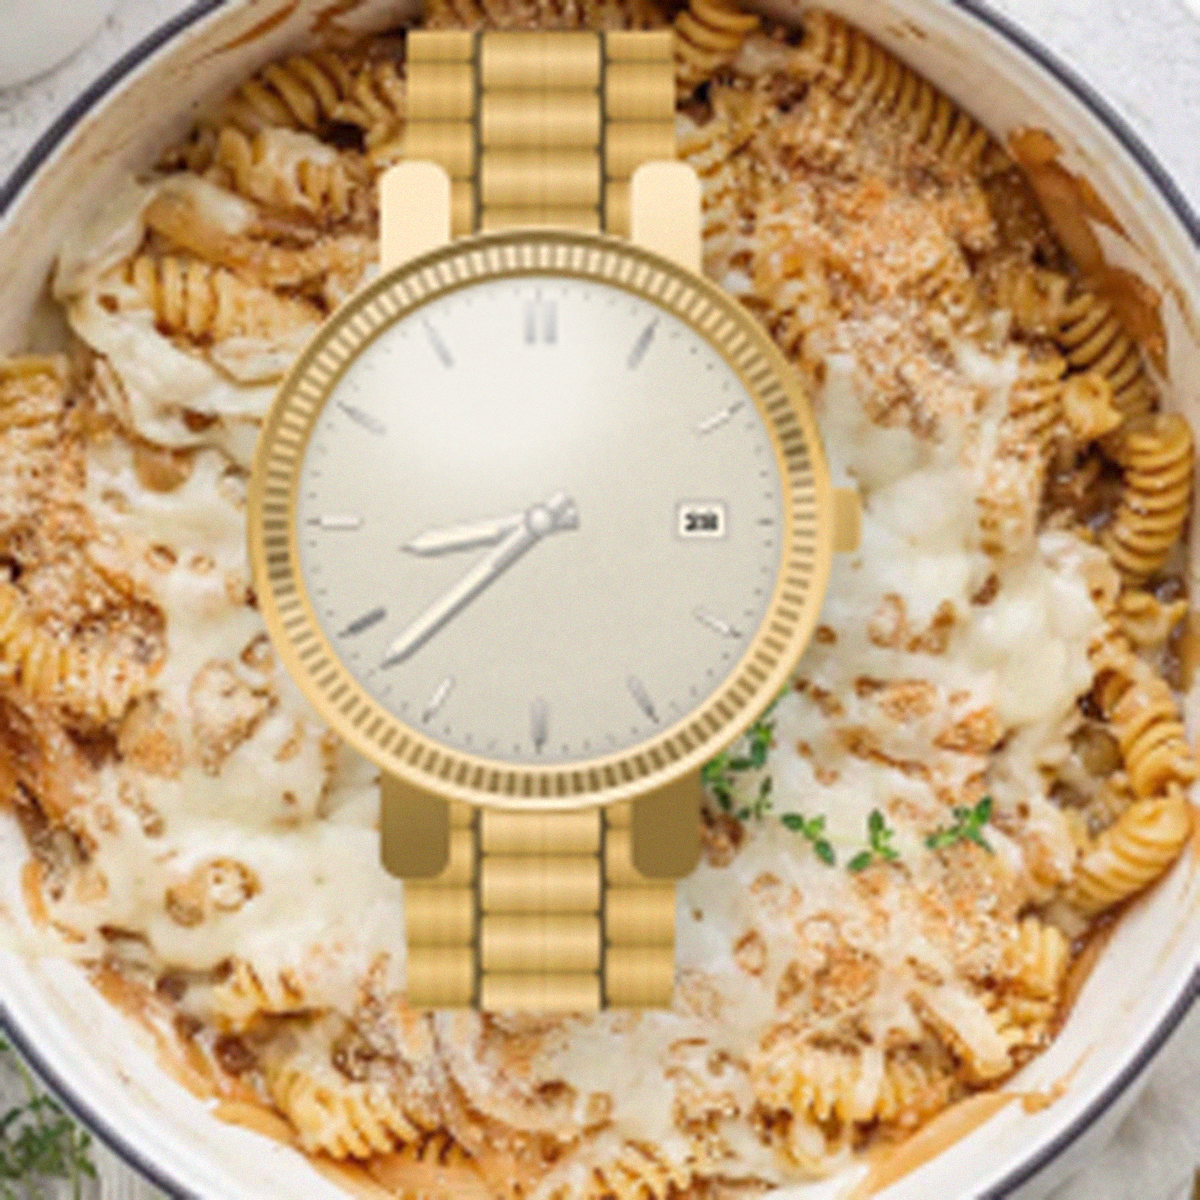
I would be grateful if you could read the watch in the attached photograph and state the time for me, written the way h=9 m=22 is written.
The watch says h=8 m=38
